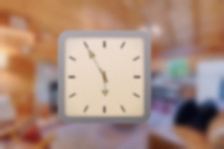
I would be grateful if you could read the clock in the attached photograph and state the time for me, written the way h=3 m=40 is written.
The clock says h=5 m=55
